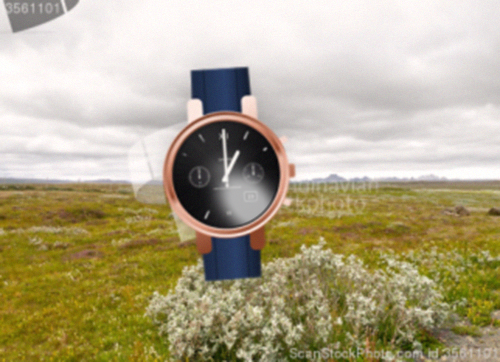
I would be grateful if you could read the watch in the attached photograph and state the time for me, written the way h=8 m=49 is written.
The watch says h=1 m=0
